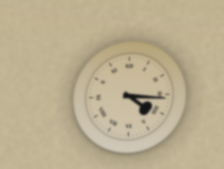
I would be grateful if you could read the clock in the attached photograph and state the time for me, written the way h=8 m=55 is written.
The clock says h=4 m=16
